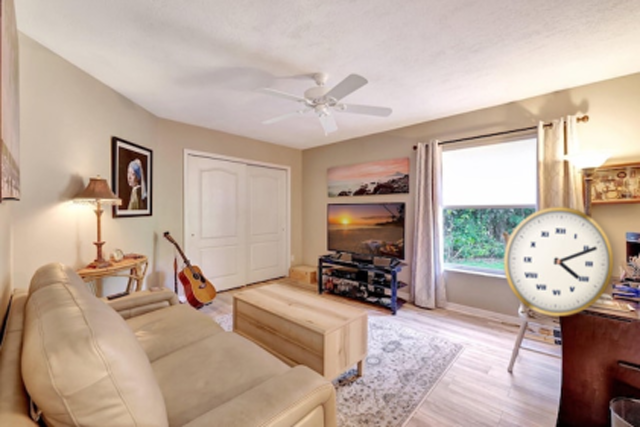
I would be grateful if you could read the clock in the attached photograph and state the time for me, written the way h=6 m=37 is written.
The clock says h=4 m=11
